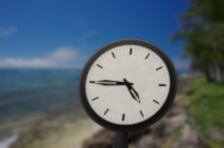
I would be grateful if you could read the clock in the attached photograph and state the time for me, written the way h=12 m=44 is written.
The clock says h=4 m=45
